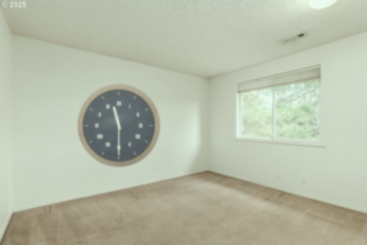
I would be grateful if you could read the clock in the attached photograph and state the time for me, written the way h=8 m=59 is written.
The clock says h=11 m=30
